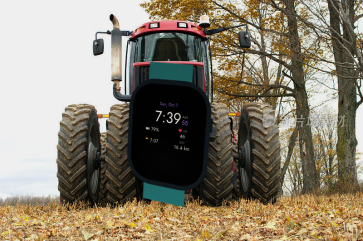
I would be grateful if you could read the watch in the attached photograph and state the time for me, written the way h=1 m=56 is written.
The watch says h=7 m=39
